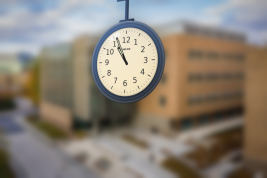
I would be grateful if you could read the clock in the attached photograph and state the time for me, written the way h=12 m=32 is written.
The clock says h=10 m=56
